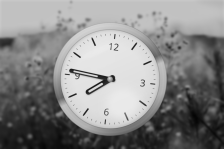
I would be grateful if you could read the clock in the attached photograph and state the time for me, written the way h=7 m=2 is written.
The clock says h=7 m=46
